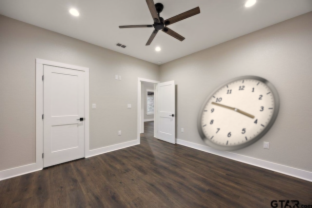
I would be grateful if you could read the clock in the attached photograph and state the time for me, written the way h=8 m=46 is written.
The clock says h=3 m=48
